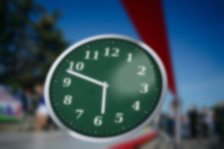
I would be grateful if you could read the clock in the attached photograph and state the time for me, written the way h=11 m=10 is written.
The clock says h=5 m=48
